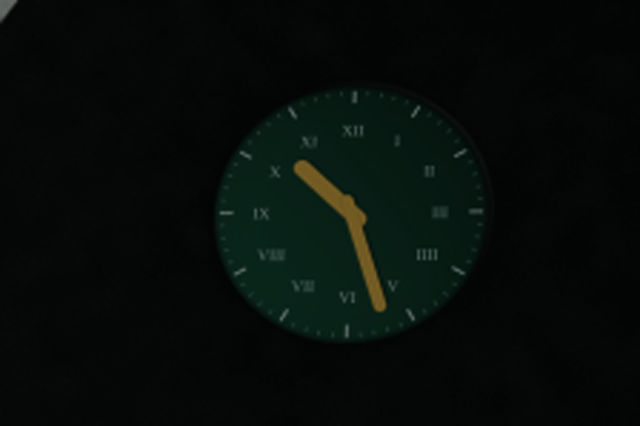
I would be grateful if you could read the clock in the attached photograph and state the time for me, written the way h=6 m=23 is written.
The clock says h=10 m=27
